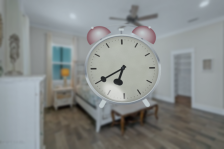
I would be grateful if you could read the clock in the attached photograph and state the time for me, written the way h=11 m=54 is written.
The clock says h=6 m=40
